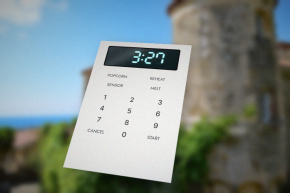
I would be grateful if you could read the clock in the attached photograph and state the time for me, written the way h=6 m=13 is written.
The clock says h=3 m=27
